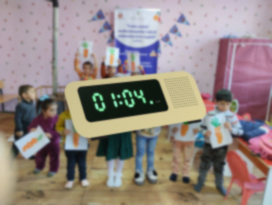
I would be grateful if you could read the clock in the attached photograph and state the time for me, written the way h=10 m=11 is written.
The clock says h=1 m=4
